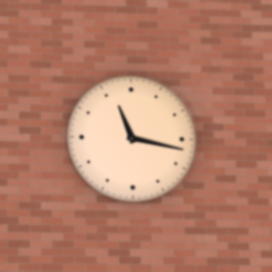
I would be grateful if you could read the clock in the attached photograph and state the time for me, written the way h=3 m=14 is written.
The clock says h=11 m=17
